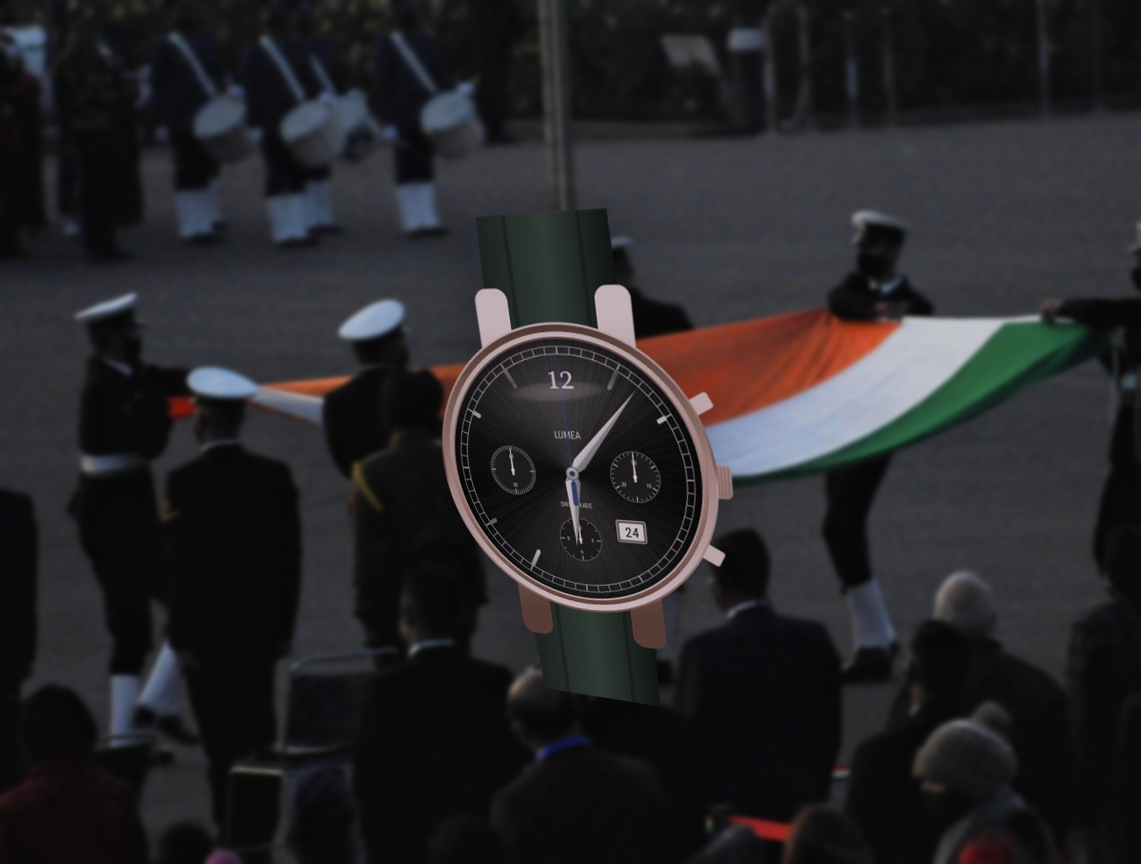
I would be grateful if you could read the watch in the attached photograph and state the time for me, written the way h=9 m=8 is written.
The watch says h=6 m=7
